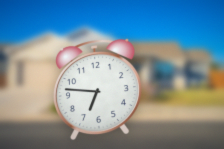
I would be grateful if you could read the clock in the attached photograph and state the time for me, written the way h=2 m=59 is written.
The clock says h=6 m=47
